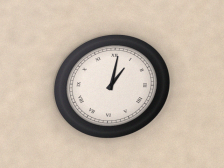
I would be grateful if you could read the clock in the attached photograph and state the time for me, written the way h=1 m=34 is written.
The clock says h=1 m=1
